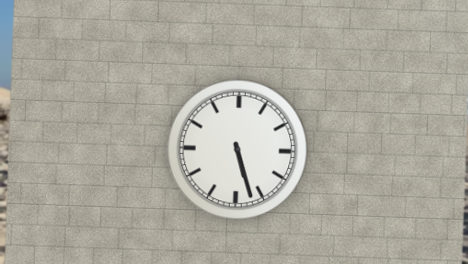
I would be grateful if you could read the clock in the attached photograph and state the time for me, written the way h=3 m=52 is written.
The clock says h=5 m=27
